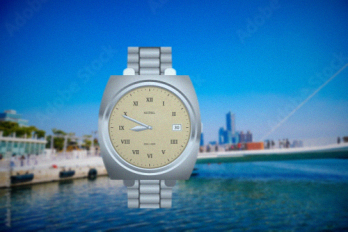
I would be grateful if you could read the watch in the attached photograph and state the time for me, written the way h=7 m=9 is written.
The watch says h=8 m=49
